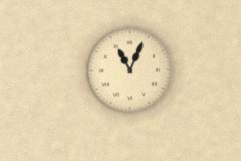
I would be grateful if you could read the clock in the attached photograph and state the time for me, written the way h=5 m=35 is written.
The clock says h=11 m=4
